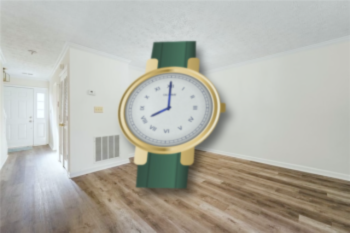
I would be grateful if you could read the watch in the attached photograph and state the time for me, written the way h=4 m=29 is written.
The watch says h=8 m=0
